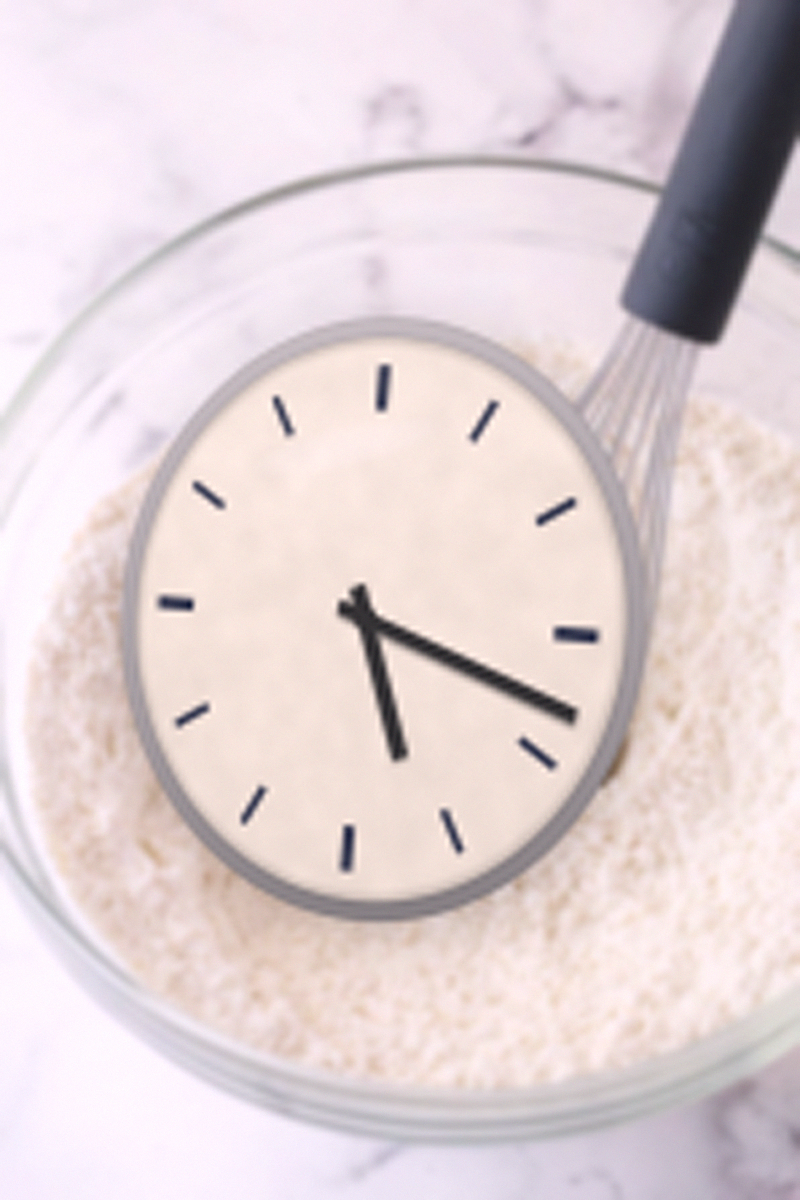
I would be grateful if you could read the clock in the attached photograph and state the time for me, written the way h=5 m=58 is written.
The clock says h=5 m=18
